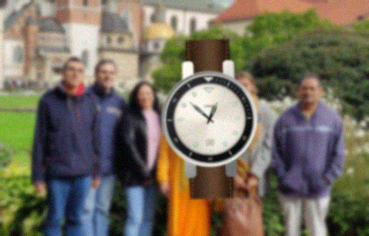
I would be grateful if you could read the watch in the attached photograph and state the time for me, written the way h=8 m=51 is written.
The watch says h=12 m=52
